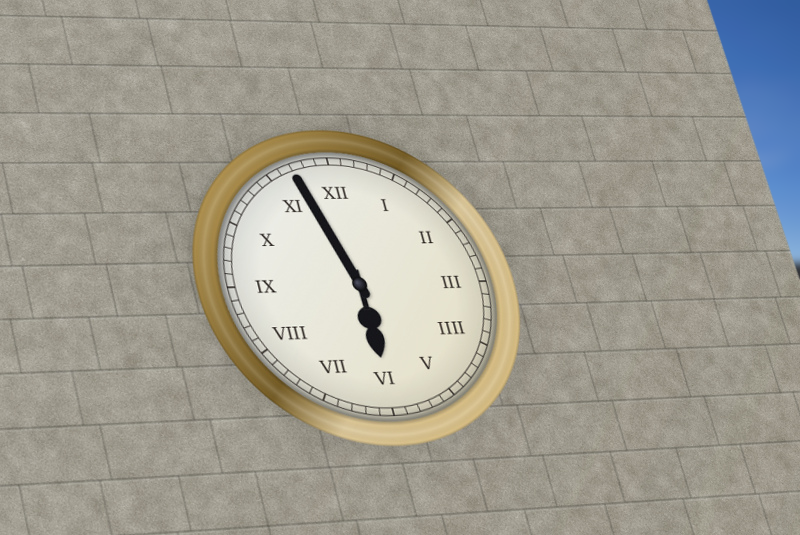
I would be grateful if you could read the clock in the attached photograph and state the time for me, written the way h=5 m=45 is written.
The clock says h=5 m=57
